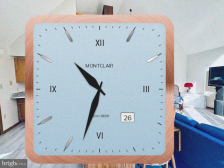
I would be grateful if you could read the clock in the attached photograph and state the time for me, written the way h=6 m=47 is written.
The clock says h=10 m=33
